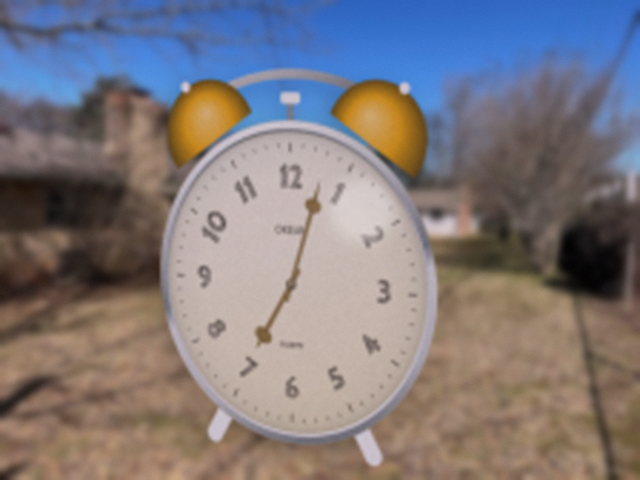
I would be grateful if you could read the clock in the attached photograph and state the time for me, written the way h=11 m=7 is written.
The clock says h=7 m=3
